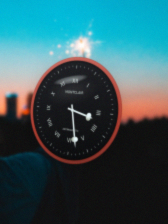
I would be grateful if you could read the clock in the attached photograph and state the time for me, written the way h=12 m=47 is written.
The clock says h=3 m=28
